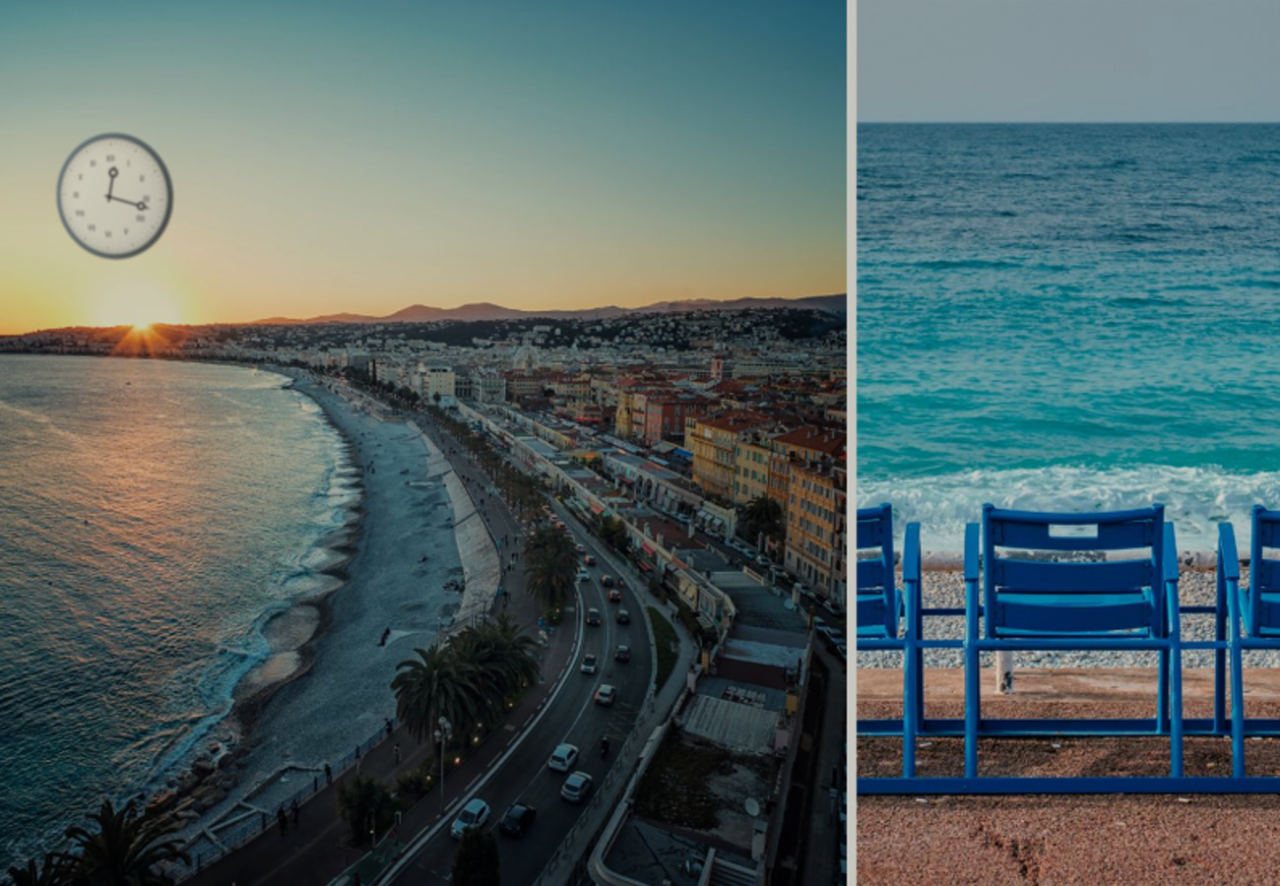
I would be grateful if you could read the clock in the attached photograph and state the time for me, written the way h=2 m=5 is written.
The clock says h=12 m=17
